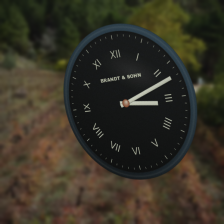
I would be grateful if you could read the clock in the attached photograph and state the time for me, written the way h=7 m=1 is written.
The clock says h=3 m=12
